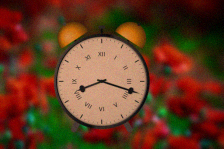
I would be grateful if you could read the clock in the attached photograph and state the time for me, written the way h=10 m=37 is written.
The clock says h=8 m=18
